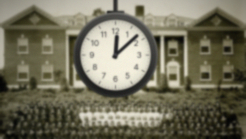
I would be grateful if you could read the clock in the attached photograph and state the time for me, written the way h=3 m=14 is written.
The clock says h=12 m=8
